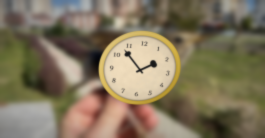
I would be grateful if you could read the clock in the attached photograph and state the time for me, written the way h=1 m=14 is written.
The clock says h=1 m=53
